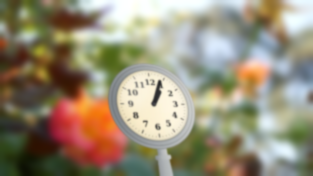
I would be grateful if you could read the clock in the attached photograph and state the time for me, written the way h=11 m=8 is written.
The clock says h=1 m=4
